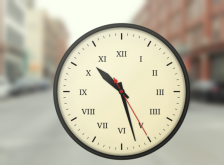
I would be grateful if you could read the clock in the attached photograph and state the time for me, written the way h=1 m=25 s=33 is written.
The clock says h=10 m=27 s=25
